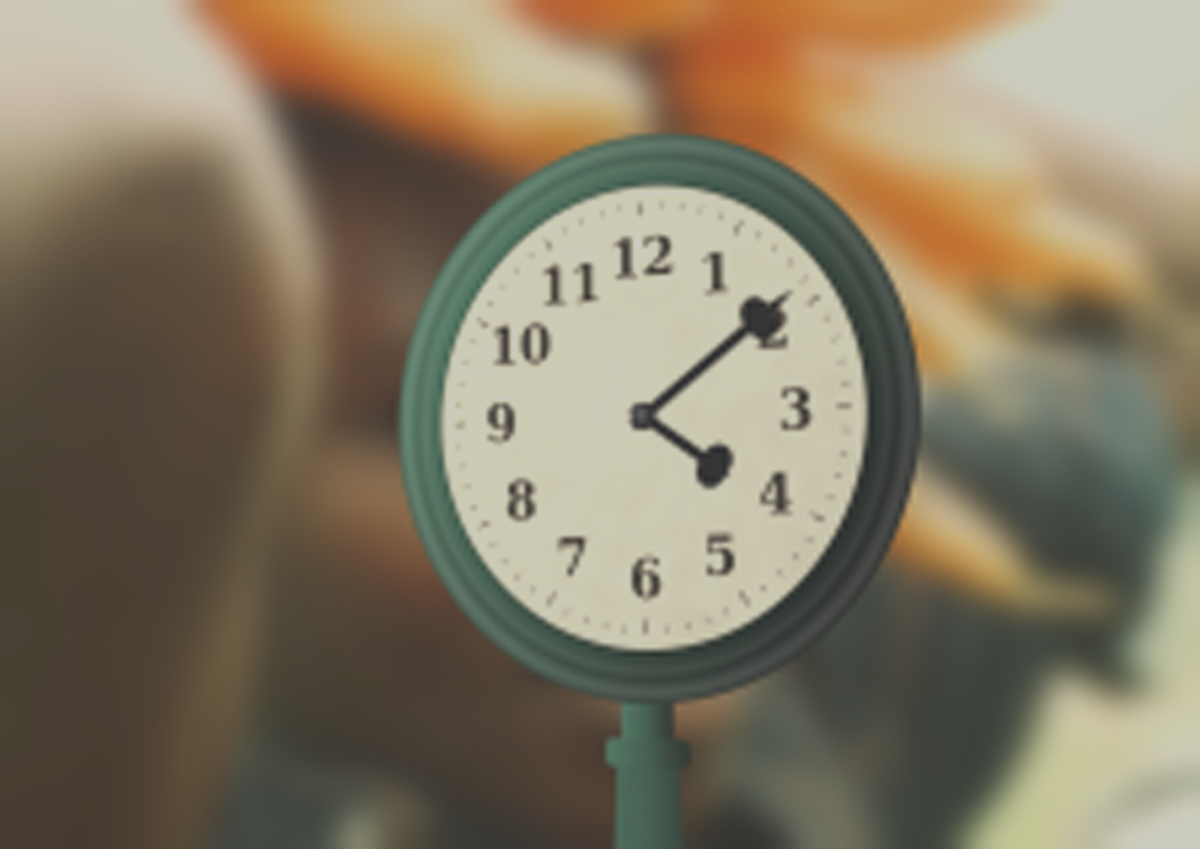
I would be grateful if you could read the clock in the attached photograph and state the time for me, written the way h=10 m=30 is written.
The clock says h=4 m=9
